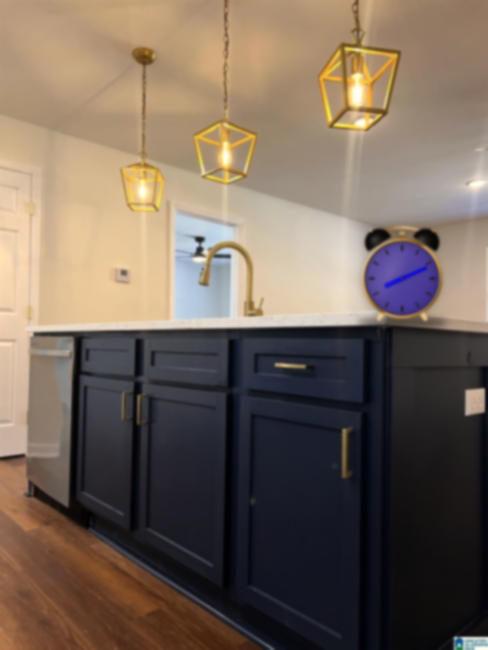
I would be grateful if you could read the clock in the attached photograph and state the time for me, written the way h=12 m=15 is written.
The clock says h=8 m=11
